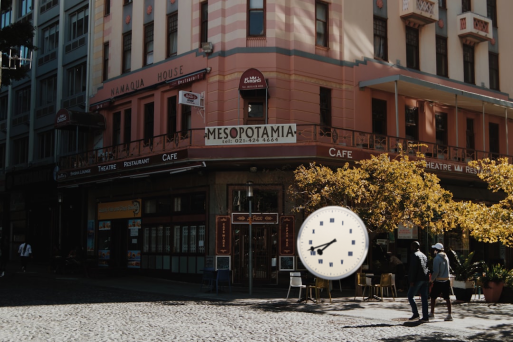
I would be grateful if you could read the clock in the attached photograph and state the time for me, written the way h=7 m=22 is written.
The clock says h=7 m=42
